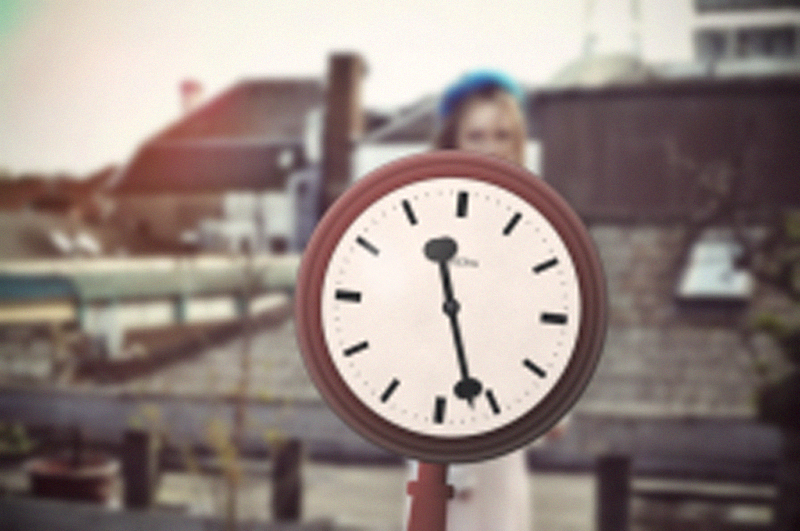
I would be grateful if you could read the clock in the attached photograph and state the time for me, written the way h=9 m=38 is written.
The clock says h=11 m=27
